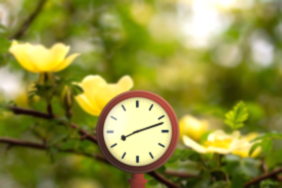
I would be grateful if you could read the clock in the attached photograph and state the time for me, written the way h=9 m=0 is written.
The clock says h=8 m=12
